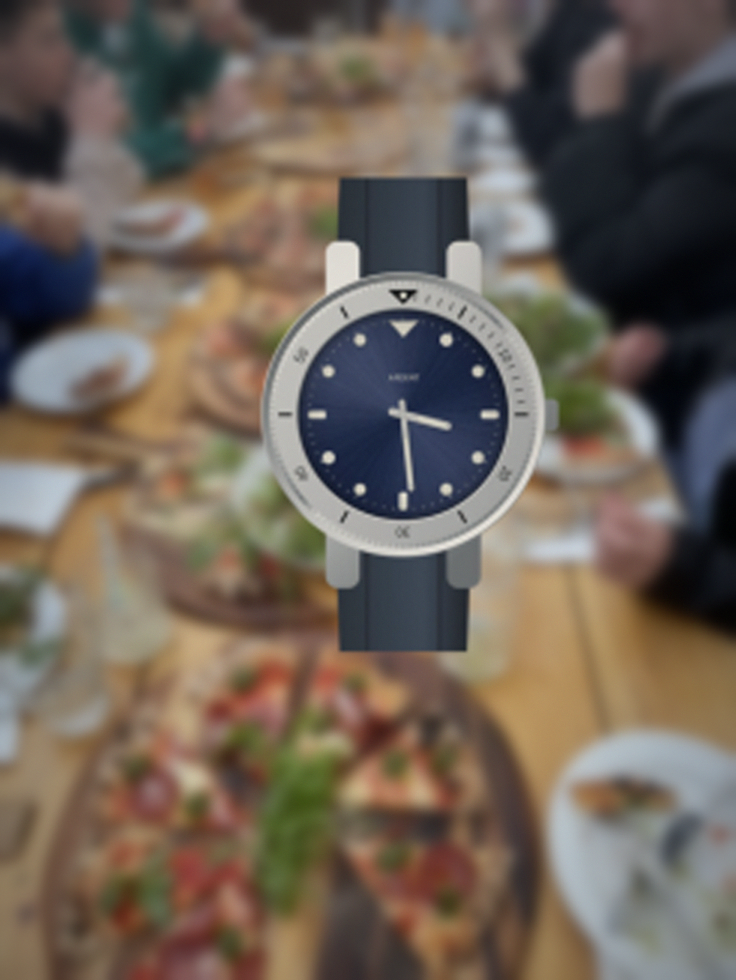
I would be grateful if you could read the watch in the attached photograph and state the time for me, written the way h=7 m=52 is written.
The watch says h=3 m=29
